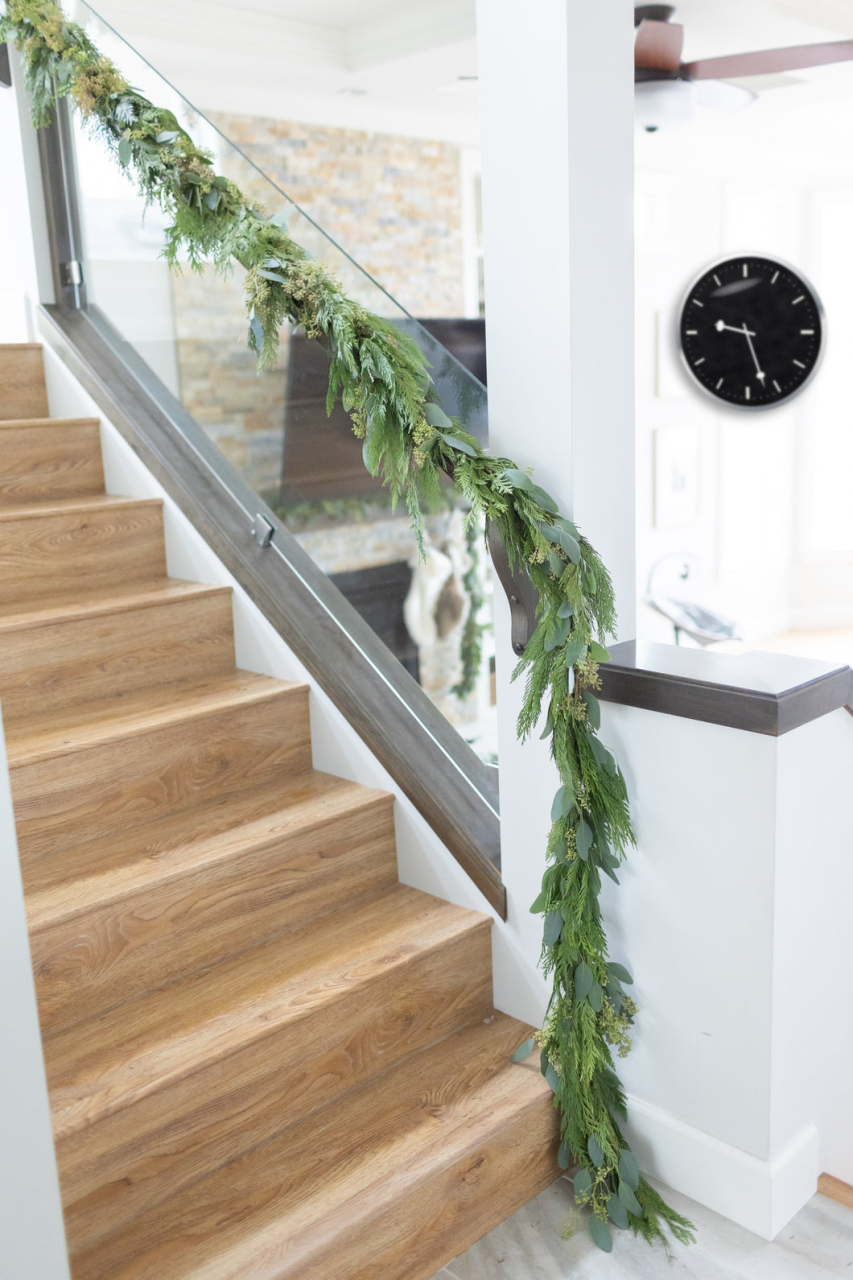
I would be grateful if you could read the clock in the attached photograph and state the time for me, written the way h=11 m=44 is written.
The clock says h=9 m=27
